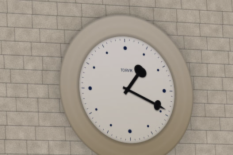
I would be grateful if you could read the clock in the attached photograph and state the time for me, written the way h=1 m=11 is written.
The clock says h=1 m=19
